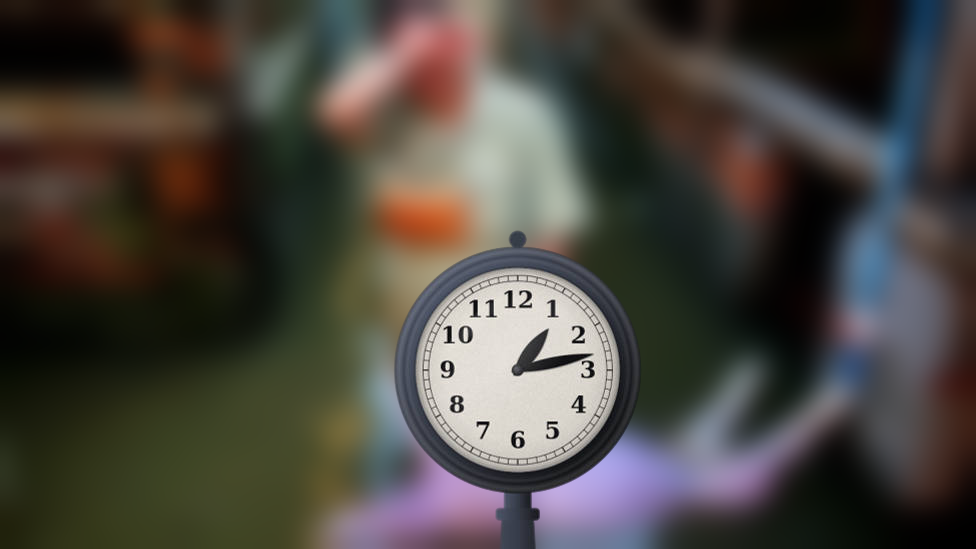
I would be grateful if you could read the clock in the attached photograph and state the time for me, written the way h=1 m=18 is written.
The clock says h=1 m=13
